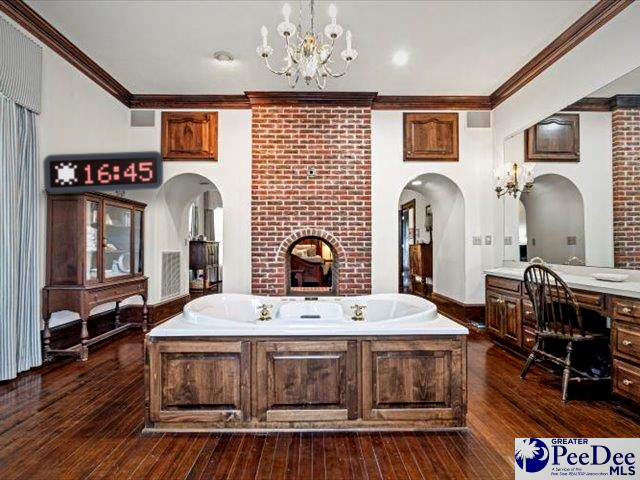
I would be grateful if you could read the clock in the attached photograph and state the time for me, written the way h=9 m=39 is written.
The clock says h=16 m=45
